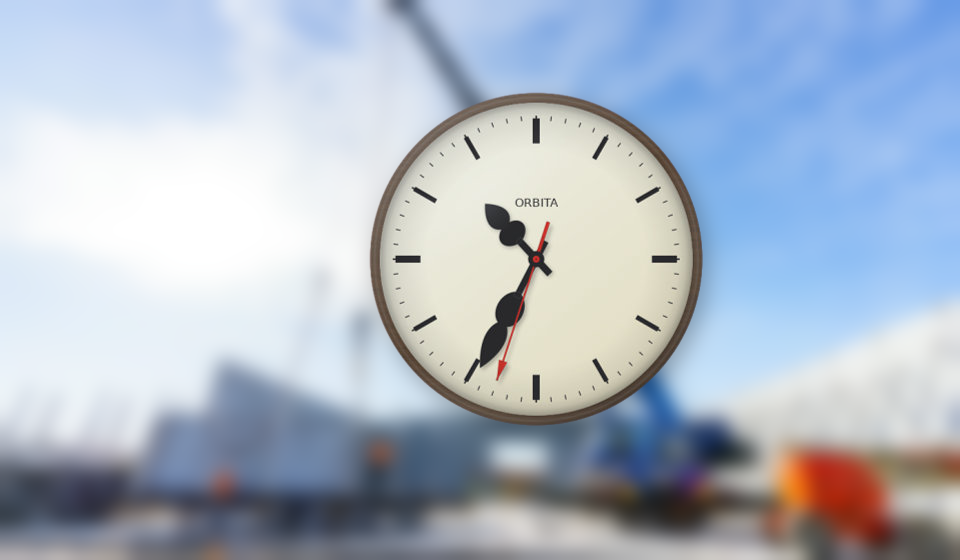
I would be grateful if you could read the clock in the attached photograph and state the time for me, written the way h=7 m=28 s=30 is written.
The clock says h=10 m=34 s=33
